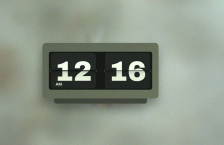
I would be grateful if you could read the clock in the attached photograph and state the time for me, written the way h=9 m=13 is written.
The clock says h=12 m=16
